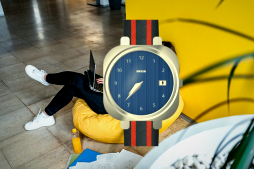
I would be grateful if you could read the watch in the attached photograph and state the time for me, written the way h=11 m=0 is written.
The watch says h=7 m=37
